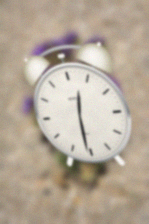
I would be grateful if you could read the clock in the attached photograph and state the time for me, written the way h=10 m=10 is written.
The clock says h=12 m=31
